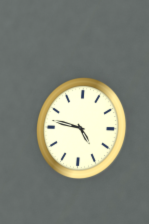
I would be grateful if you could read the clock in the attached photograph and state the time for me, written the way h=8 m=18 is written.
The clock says h=4 m=47
